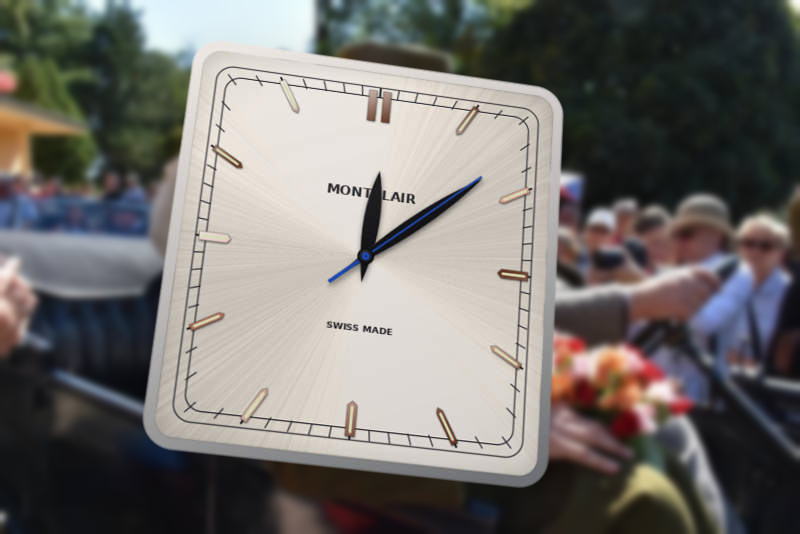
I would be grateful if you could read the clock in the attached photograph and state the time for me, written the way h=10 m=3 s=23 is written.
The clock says h=12 m=8 s=8
